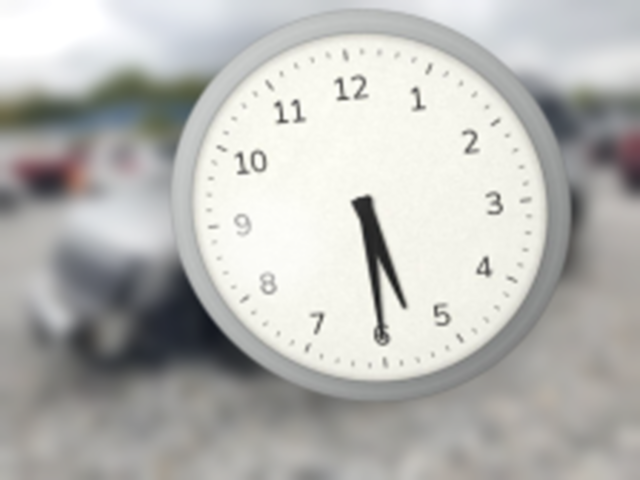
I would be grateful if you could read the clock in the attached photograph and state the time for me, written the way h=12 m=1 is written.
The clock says h=5 m=30
